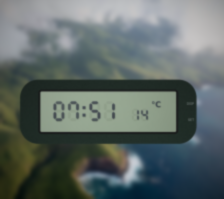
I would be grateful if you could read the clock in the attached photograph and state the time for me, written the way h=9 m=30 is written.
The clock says h=7 m=51
